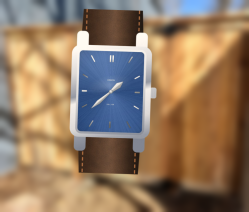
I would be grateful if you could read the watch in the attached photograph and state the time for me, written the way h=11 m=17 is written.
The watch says h=1 m=38
